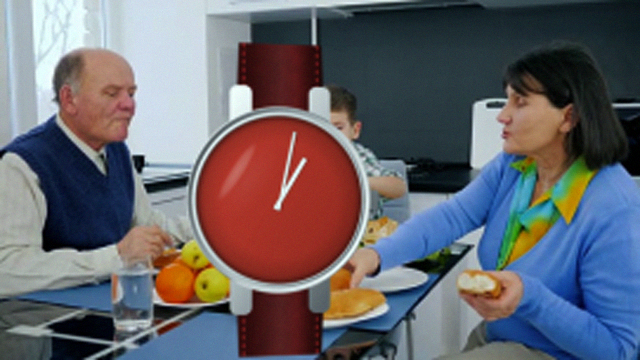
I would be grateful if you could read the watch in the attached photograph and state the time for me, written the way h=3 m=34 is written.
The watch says h=1 m=2
